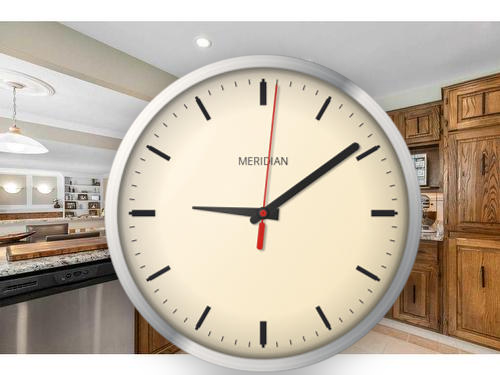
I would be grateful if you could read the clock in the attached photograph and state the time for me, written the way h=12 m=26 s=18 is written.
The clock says h=9 m=9 s=1
